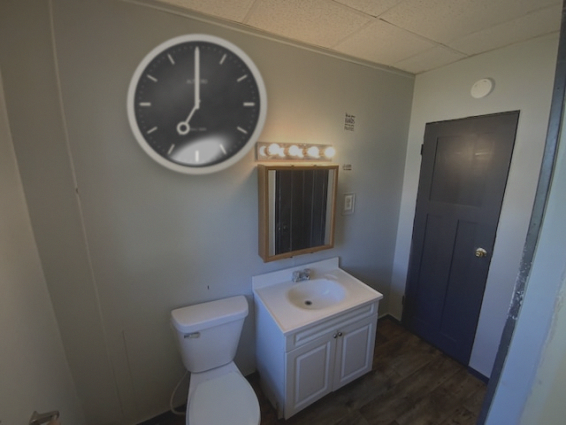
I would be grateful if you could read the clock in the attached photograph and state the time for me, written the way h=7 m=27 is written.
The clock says h=7 m=0
